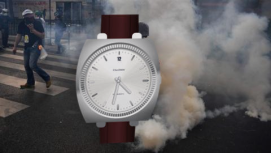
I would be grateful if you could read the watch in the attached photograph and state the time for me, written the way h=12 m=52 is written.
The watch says h=4 m=32
